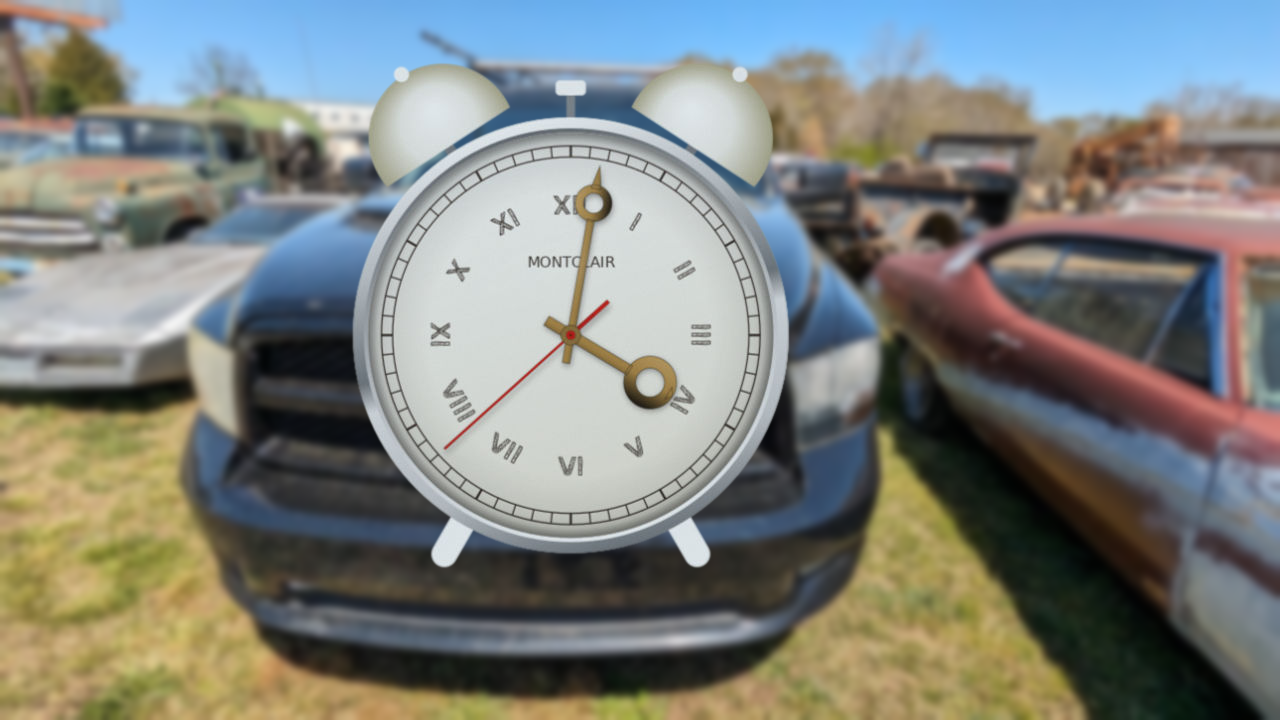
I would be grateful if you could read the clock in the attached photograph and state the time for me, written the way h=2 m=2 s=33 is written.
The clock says h=4 m=1 s=38
